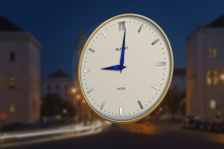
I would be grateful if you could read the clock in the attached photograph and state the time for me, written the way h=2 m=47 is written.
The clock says h=9 m=1
